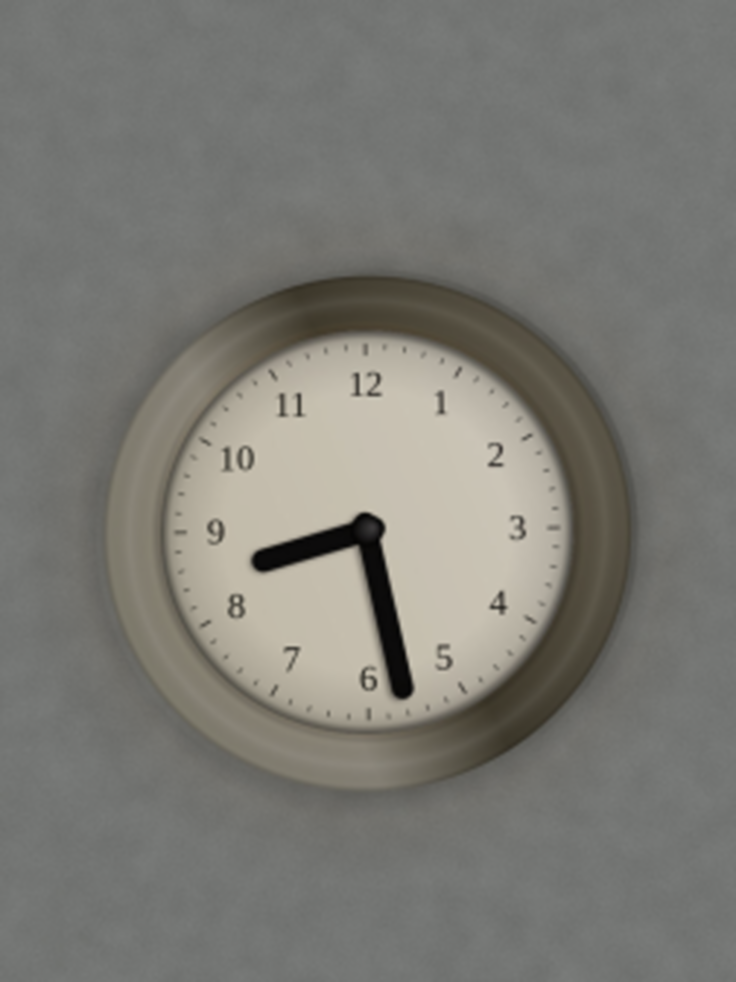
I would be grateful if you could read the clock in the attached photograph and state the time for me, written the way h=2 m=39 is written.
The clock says h=8 m=28
